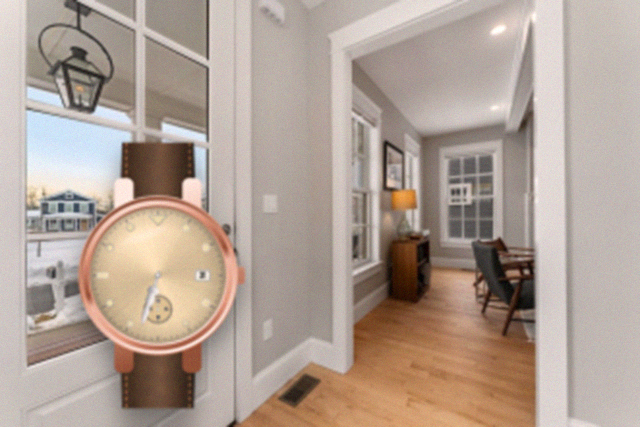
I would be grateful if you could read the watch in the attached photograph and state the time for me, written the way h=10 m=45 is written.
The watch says h=6 m=33
